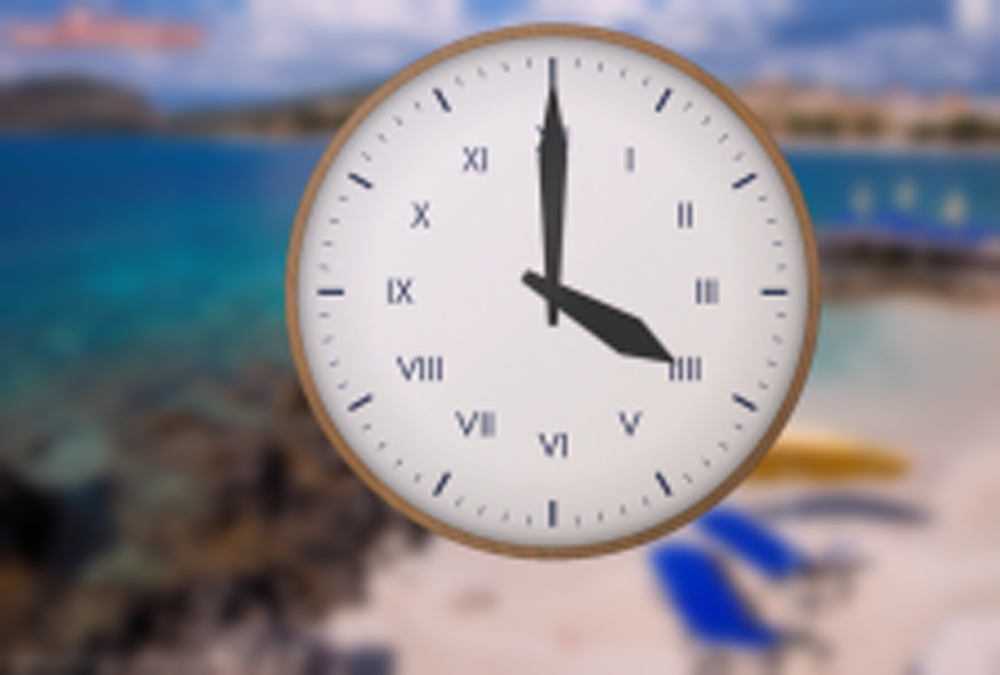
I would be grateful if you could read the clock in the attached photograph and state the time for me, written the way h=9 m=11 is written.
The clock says h=4 m=0
